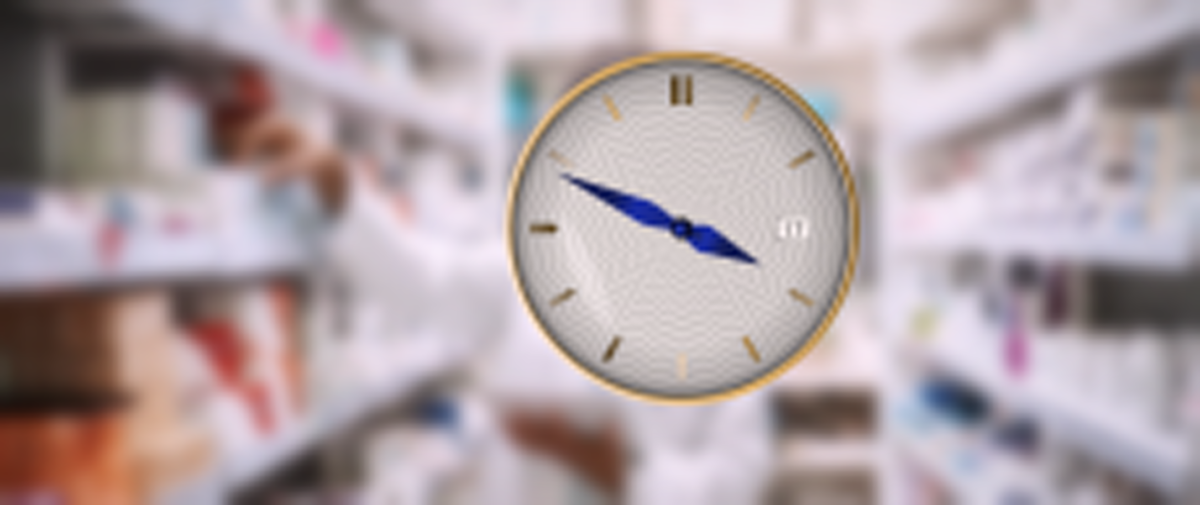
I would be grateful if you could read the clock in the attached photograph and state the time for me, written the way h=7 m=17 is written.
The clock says h=3 m=49
